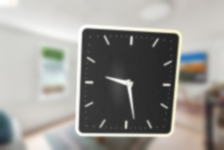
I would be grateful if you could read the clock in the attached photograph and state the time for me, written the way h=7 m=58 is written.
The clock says h=9 m=28
